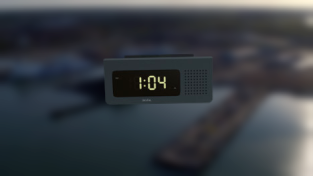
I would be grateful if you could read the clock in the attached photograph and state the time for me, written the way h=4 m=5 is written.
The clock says h=1 m=4
